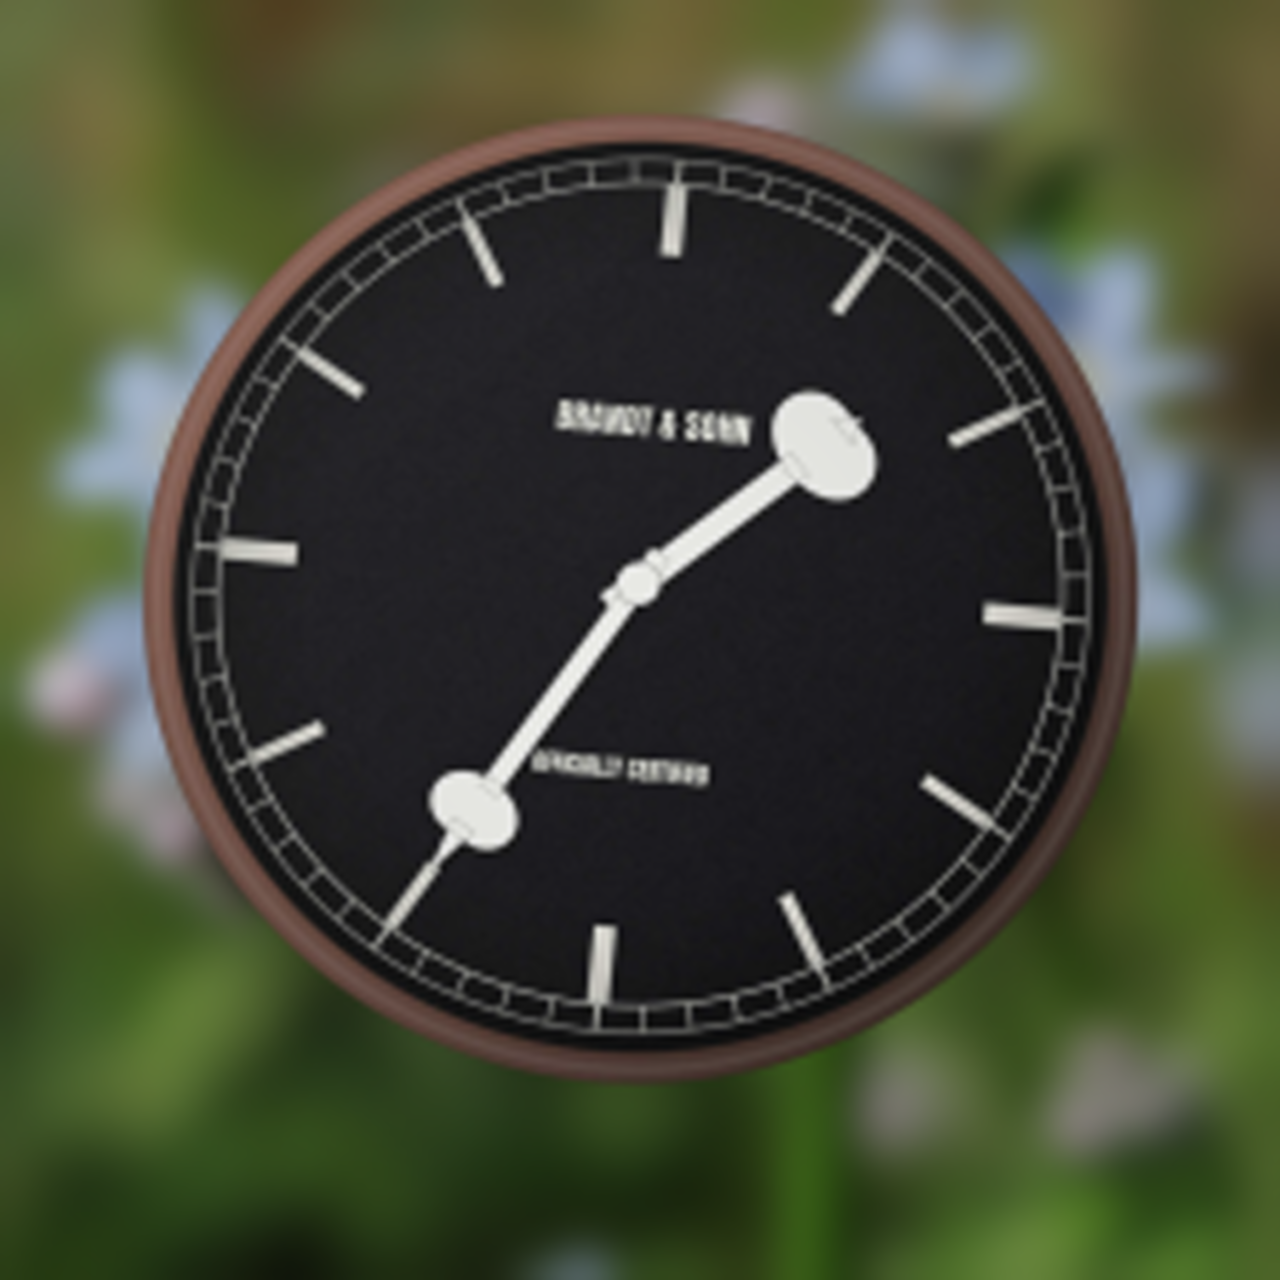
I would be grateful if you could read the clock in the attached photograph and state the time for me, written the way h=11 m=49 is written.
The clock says h=1 m=35
